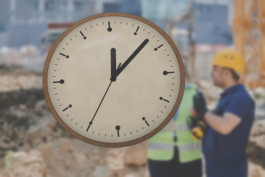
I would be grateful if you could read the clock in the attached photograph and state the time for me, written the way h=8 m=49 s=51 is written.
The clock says h=12 m=7 s=35
